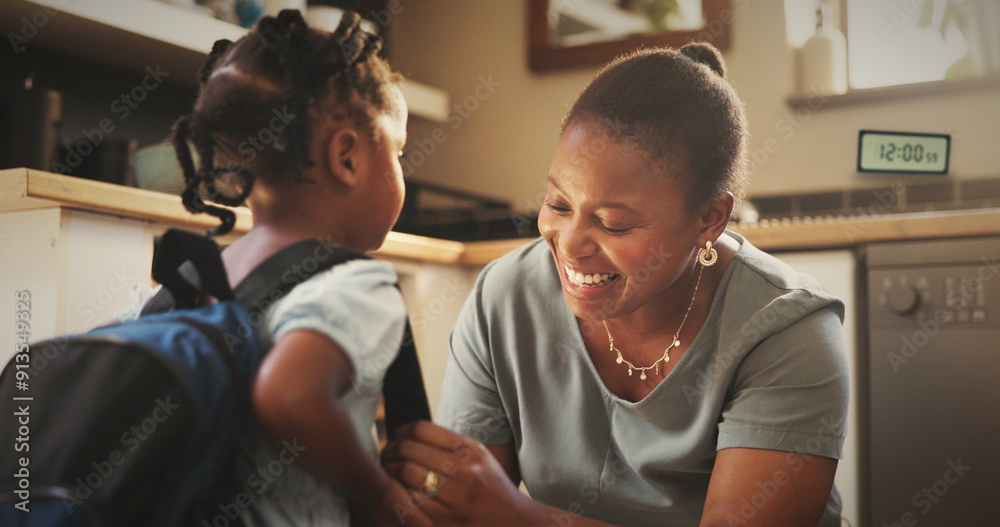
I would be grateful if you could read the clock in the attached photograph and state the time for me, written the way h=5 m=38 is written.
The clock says h=12 m=0
